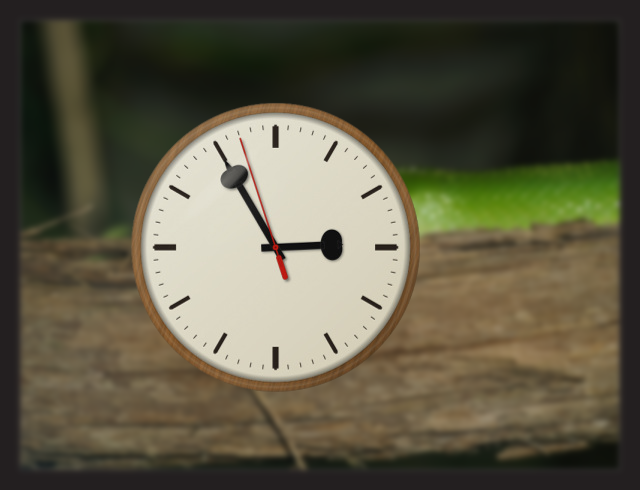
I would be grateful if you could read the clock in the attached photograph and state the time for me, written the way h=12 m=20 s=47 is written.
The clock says h=2 m=54 s=57
